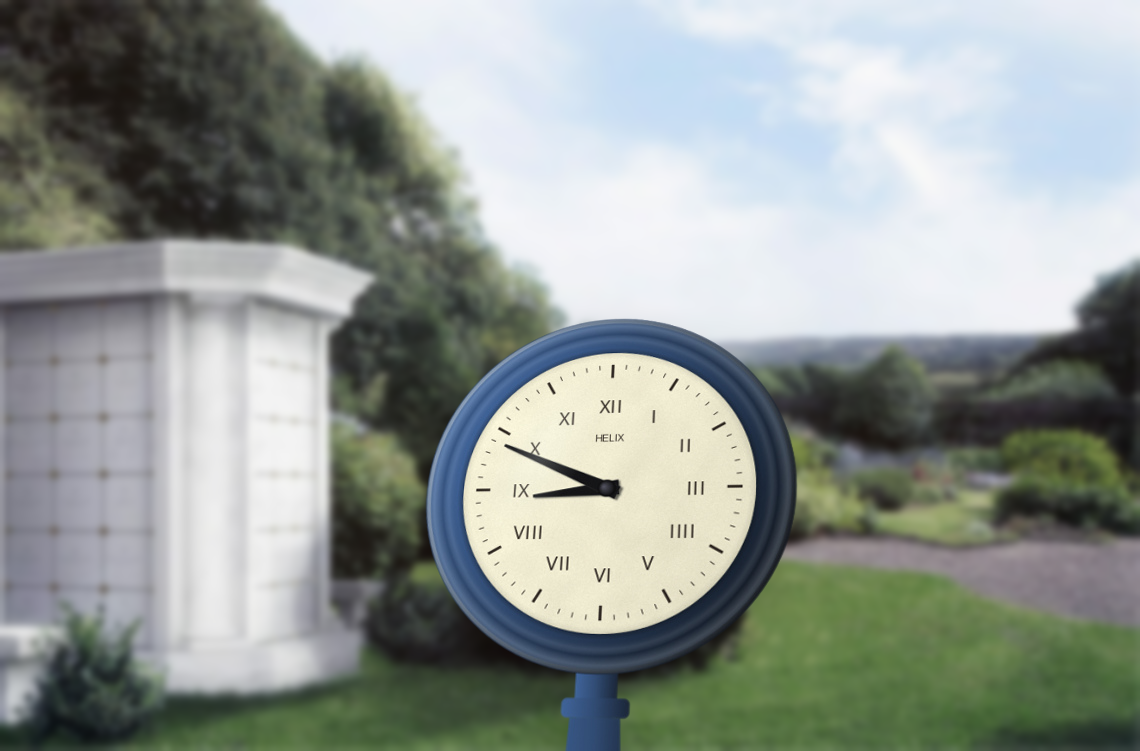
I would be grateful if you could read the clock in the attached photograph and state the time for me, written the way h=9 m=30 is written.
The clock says h=8 m=49
